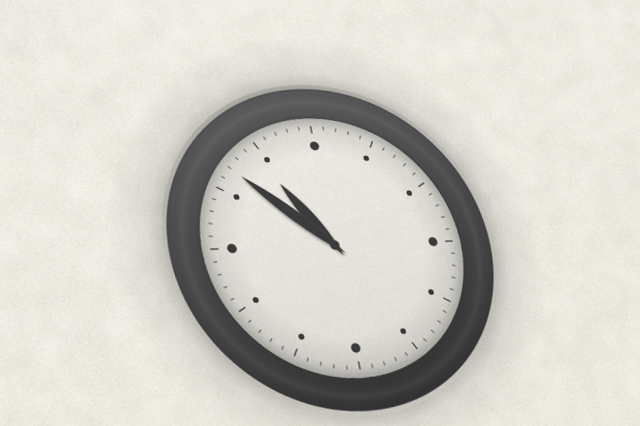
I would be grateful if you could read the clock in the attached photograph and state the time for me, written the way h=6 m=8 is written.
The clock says h=10 m=52
